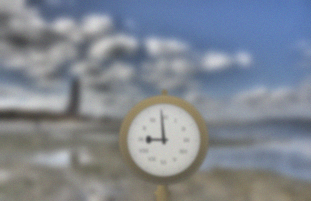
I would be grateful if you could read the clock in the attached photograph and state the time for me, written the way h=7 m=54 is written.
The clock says h=8 m=59
